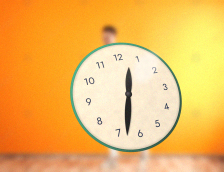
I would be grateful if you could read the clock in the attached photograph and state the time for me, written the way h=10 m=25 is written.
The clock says h=12 m=33
